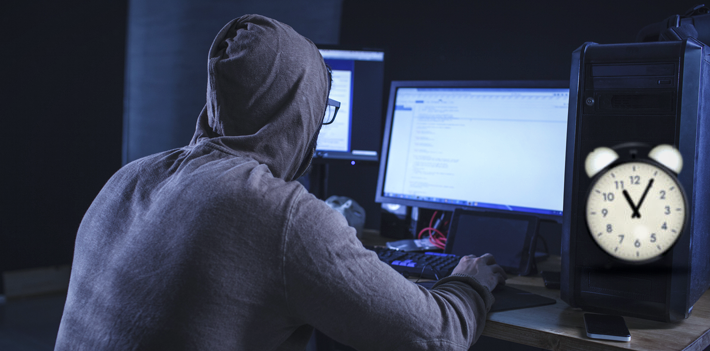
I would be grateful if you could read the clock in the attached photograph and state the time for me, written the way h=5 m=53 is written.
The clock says h=11 m=5
